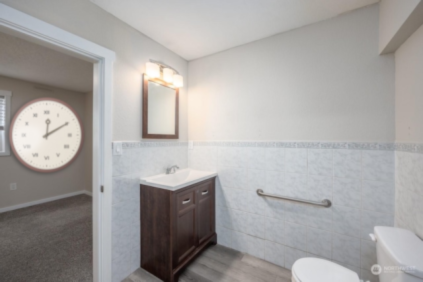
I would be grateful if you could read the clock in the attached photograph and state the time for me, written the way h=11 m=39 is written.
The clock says h=12 m=10
